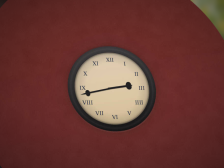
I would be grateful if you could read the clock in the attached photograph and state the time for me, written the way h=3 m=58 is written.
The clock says h=2 m=43
